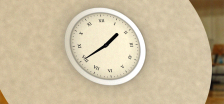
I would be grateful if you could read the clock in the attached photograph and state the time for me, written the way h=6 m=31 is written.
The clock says h=1 m=40
